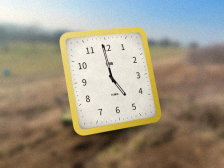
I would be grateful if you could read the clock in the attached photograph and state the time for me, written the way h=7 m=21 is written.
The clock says h=4 m=59
